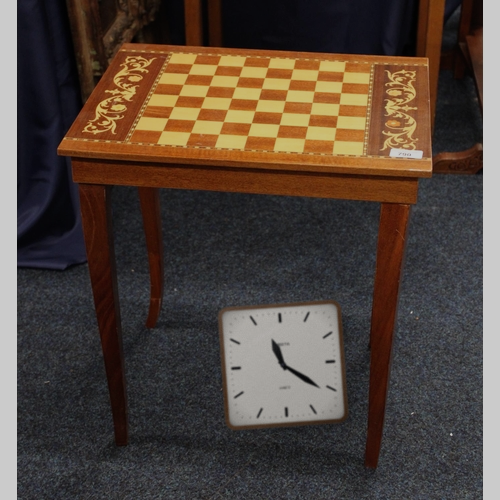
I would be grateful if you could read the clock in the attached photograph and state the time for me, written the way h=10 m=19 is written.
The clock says h=11 m=21
